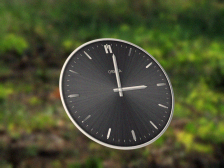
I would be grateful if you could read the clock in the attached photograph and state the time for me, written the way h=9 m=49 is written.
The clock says h=3 m=1
